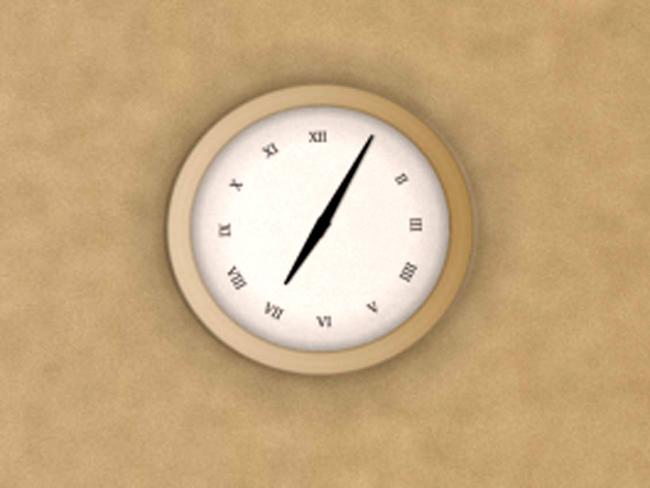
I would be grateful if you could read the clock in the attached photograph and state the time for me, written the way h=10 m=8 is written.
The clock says h=7 m=5
